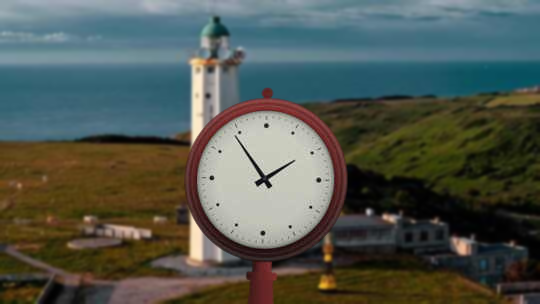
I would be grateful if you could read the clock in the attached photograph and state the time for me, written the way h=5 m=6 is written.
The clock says h=1 m=54
